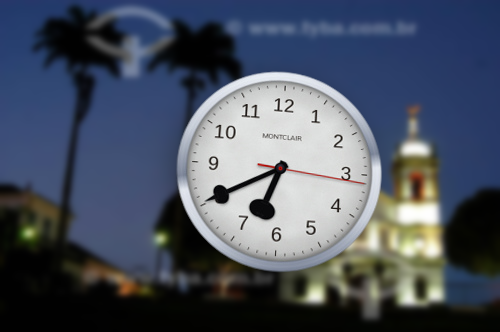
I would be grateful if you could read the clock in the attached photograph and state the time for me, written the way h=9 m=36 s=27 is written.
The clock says h=6 m=40 s=16
